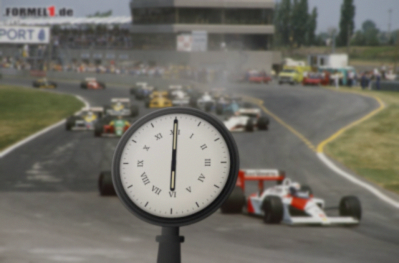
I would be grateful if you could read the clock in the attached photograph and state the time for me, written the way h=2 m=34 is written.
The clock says h=6 m=0
